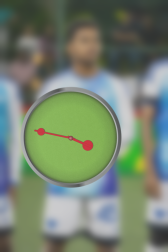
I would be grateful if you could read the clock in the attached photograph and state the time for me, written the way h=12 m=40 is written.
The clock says h=3 m=47
